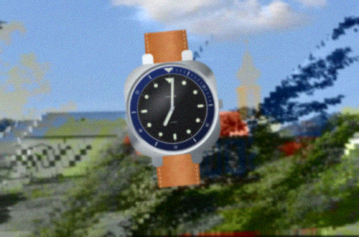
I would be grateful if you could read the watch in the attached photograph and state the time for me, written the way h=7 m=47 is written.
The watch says h=7 m=1
